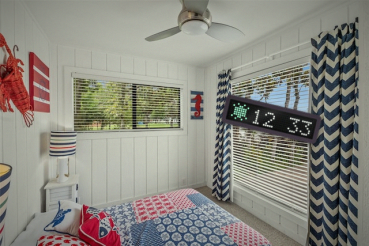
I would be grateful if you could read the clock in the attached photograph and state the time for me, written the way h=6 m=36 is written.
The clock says h=12 m=33
